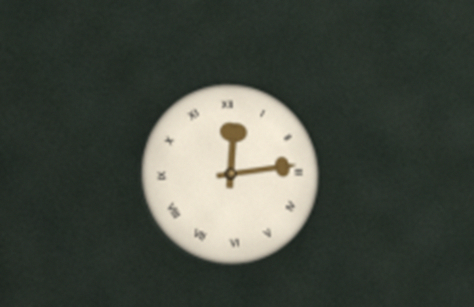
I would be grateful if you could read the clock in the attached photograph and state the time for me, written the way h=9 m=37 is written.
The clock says h=12 m=14
